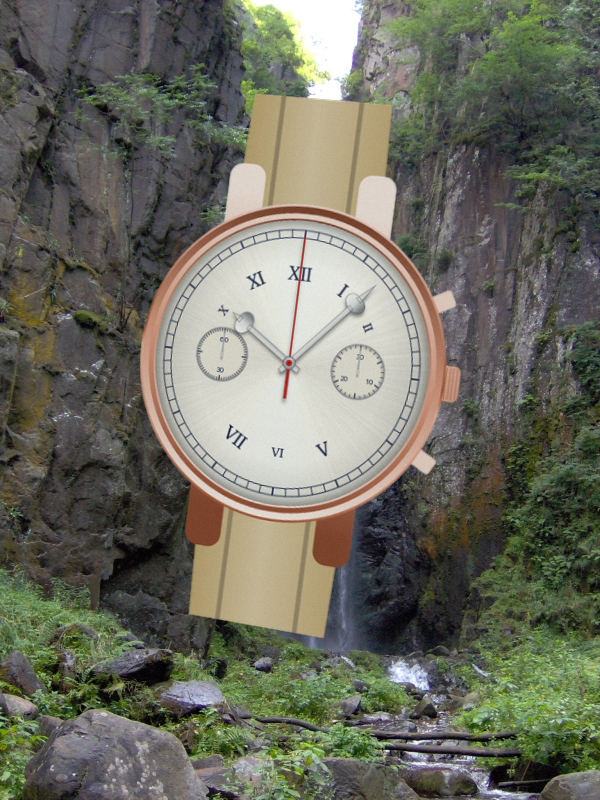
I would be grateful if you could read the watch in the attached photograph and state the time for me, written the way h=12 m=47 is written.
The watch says h=10 m=7
